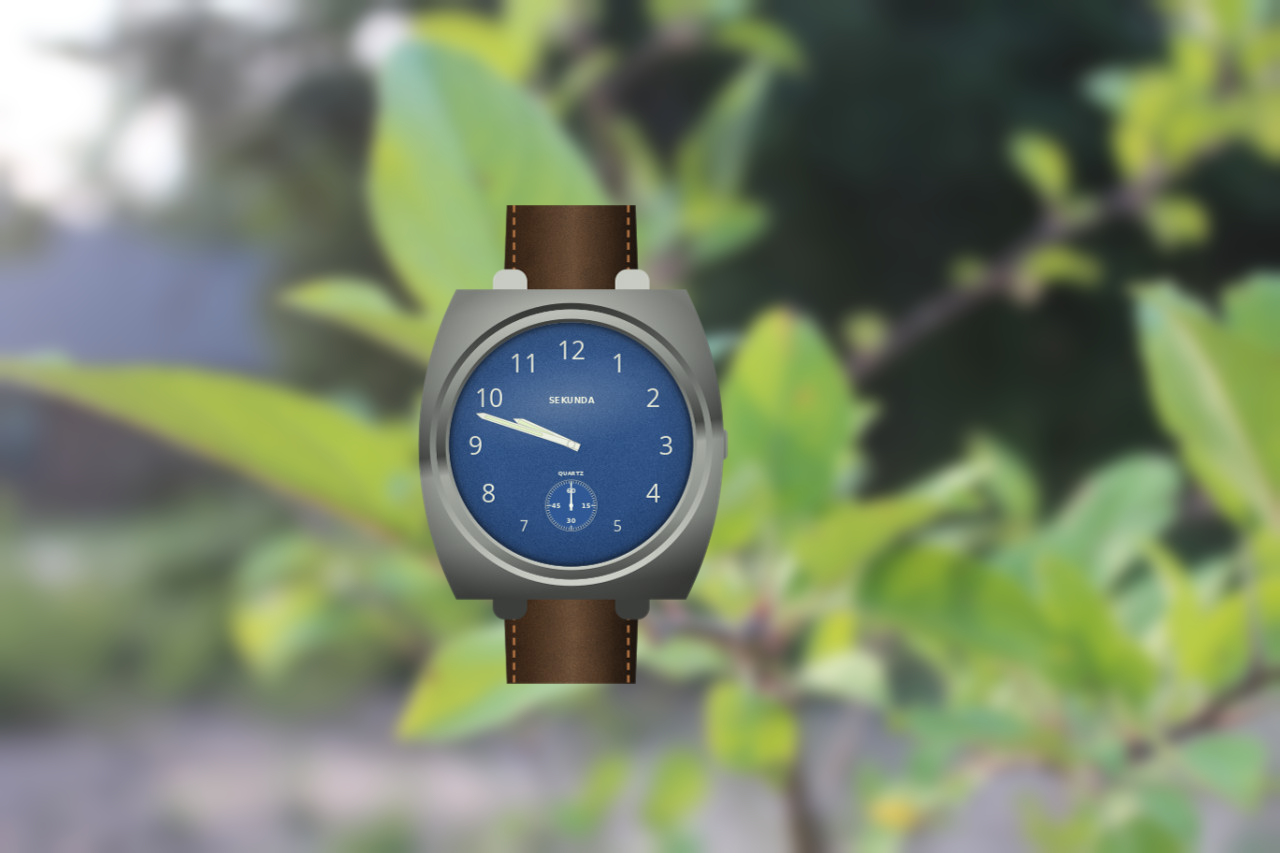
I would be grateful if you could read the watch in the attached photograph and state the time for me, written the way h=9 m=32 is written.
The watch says h=9 m=48
